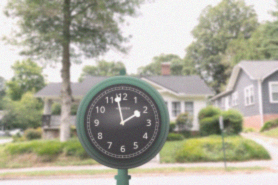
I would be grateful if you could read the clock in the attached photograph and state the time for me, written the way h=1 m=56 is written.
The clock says h=1 m=58
